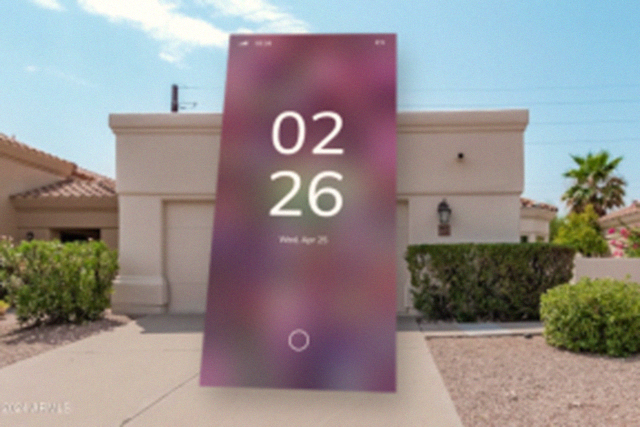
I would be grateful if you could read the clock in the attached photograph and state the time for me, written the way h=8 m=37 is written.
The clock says h=2 m=26
